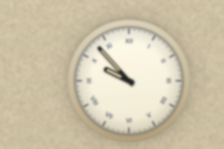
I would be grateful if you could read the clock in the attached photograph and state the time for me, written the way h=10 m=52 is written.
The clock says h=9 m=53
